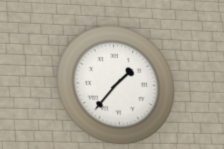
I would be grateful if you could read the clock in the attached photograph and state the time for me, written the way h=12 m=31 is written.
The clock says h=1 m=37
